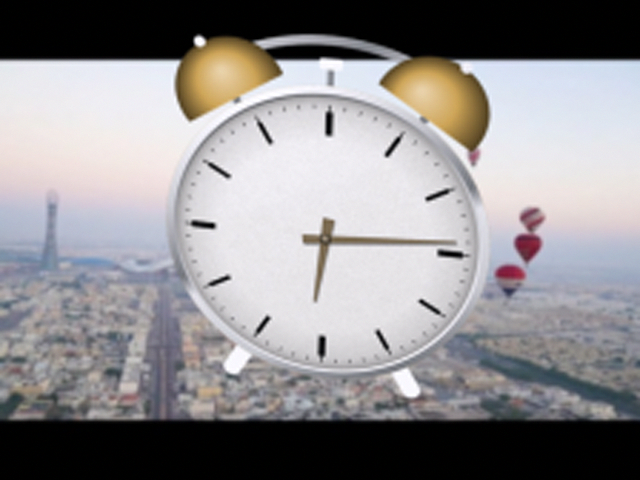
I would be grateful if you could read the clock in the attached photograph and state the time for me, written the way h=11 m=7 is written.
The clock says h=6 m=14
